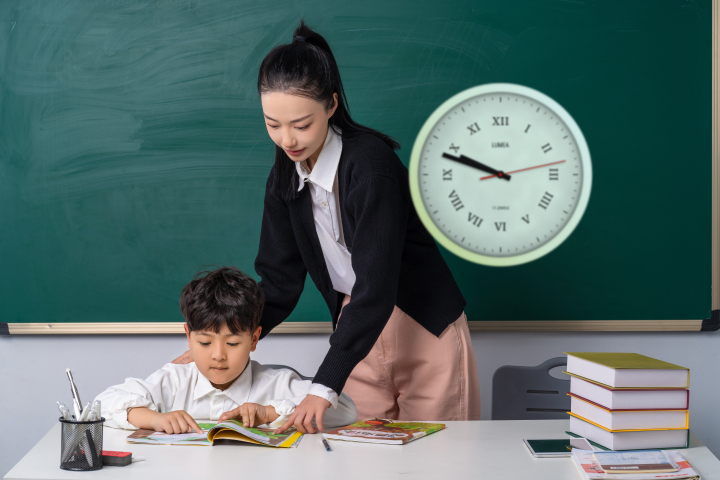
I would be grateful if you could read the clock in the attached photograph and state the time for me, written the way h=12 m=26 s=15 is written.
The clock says h=9 m=48 s=13
